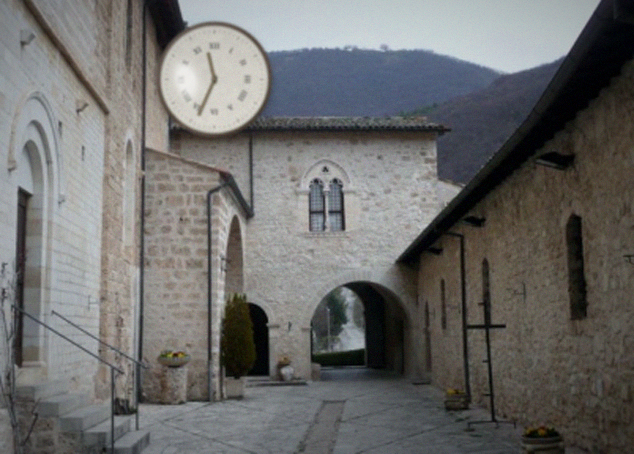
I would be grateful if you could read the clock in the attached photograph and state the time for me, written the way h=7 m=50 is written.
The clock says h=11 m=34
